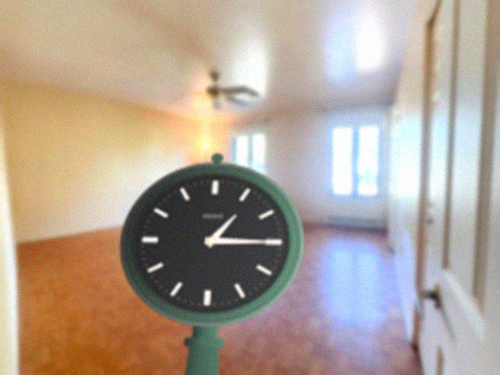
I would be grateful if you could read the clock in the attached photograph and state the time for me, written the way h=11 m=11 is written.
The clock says h=1 m=15
